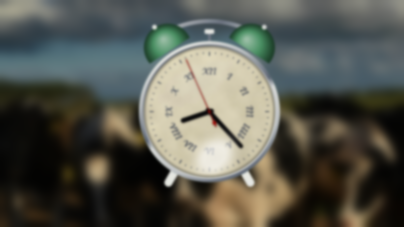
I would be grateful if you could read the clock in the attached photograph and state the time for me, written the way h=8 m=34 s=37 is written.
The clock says h=8 m=22 s=56
